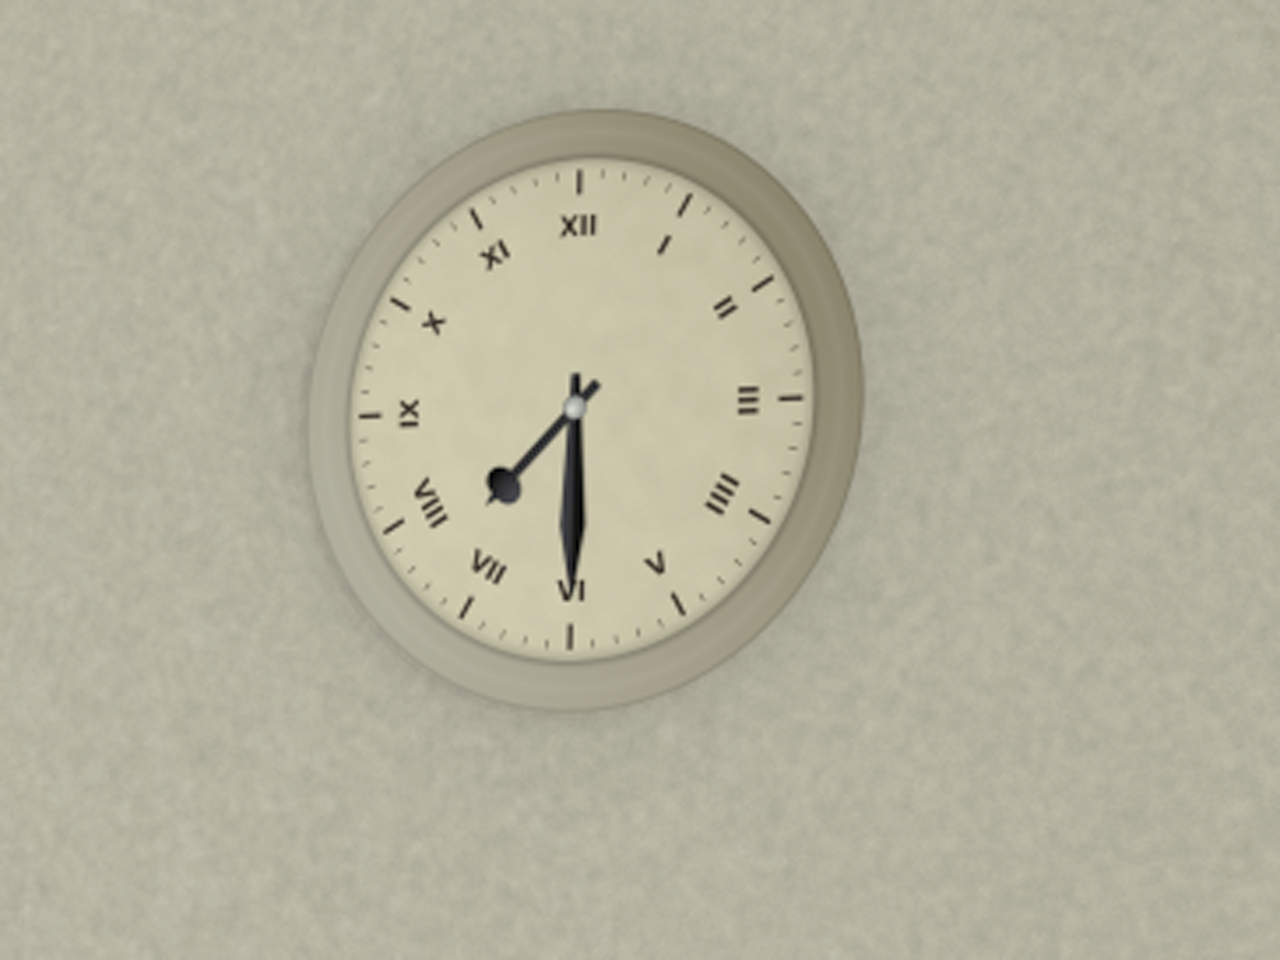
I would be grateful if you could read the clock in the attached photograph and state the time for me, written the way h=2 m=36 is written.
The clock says h=7 m=30
